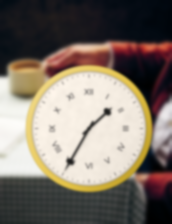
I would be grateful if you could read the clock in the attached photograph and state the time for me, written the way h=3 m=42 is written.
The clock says h=1 m=35
